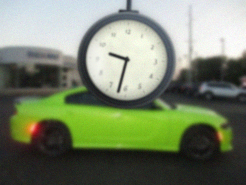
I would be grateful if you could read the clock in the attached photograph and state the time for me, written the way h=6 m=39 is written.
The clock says h=9 m=32
